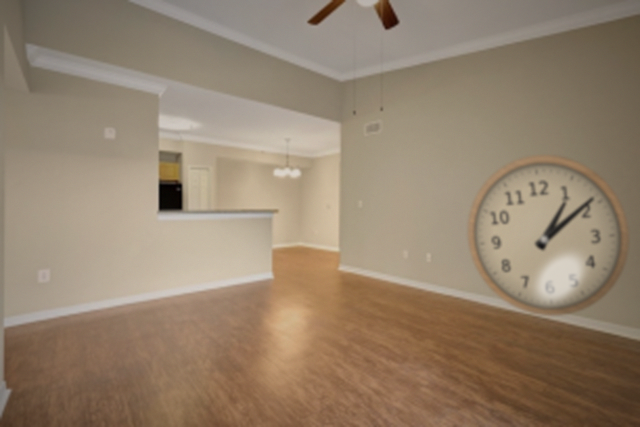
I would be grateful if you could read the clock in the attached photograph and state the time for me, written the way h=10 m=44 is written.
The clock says h=1 m=9
